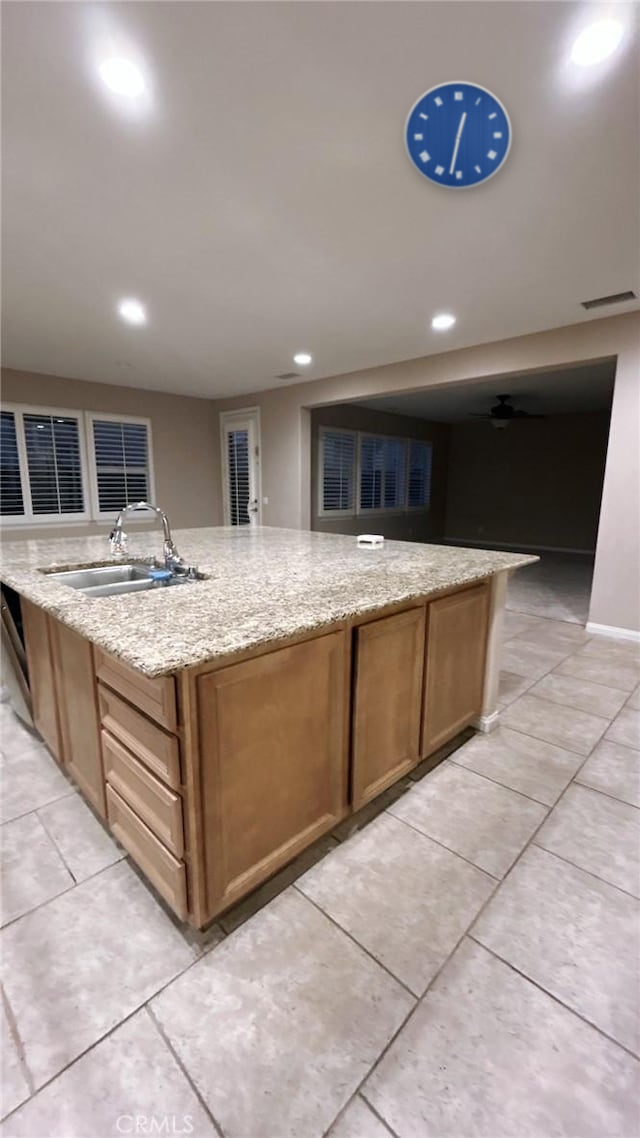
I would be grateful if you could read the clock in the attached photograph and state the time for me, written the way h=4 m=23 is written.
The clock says h=12 m=32
